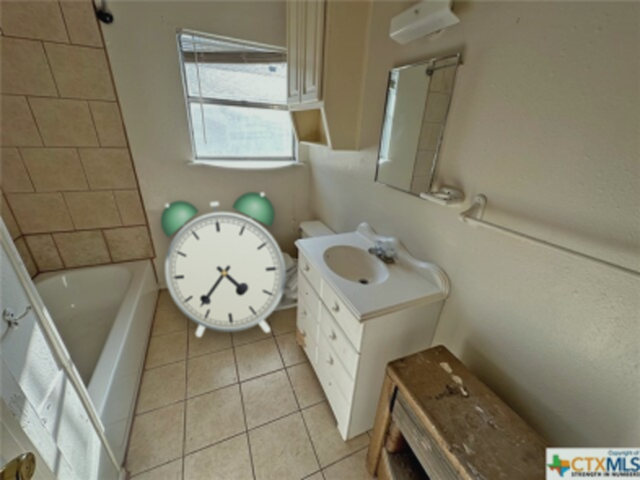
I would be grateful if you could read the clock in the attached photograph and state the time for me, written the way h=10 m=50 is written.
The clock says h=4 m=37
